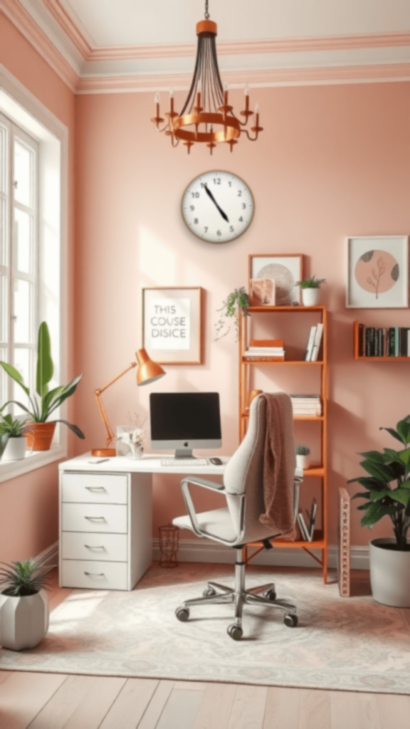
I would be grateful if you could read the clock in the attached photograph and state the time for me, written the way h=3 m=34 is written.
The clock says h=4 m=55
